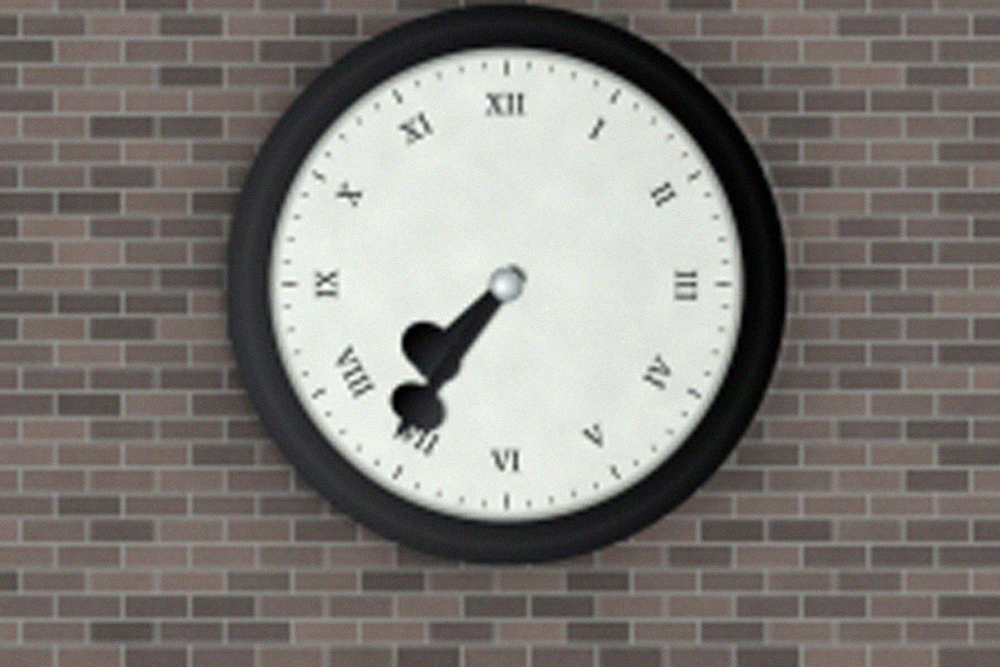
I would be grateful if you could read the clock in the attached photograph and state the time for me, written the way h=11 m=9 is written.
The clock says h=7 m=36
